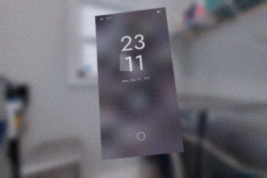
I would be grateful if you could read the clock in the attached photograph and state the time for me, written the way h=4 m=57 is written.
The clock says h=23 m=11
